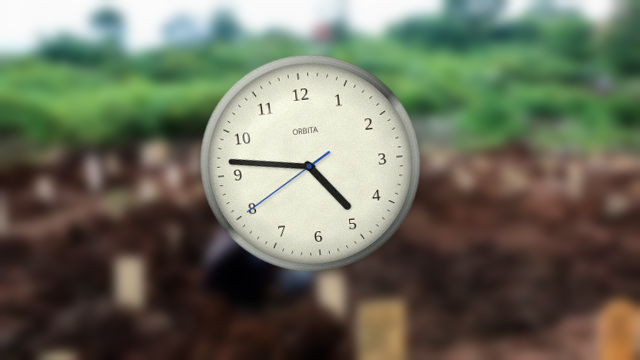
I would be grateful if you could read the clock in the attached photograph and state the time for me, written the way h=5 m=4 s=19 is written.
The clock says h=4 m=46 s=40
